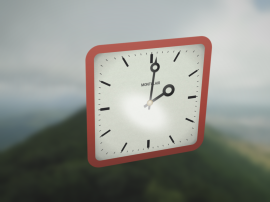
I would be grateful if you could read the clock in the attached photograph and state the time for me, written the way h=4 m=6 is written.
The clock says h=2 m=1
